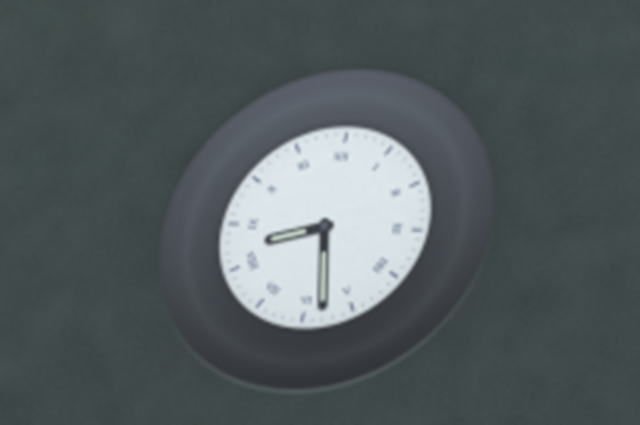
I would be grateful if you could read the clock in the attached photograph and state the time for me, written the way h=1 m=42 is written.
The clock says h=8 m=28
